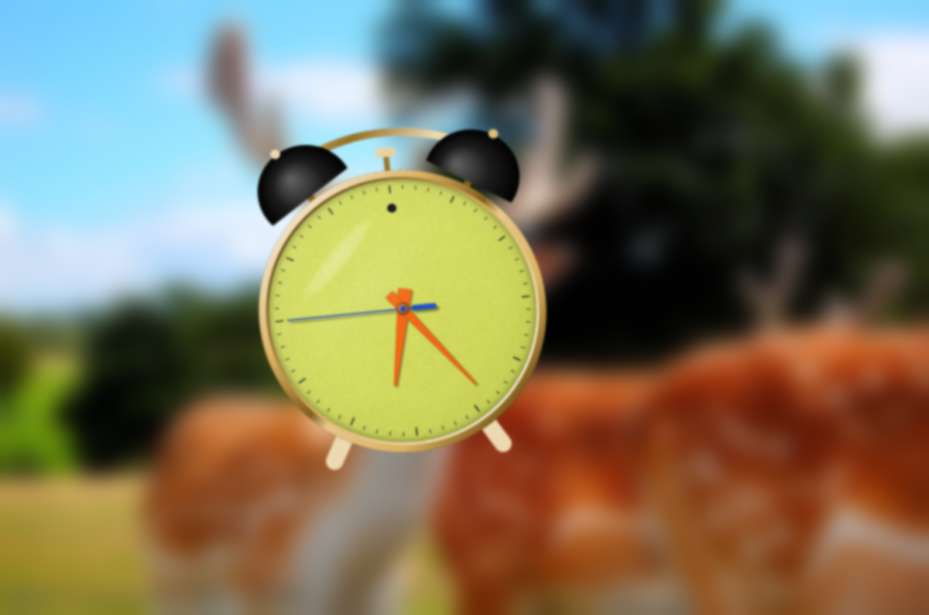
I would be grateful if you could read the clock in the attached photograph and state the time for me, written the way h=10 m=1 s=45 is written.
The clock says h=6 m=23 s=45
